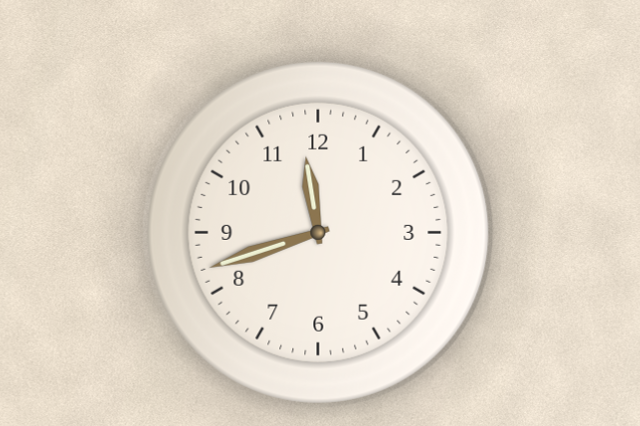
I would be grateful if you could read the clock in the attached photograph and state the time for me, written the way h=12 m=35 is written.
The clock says h=11 m=42
